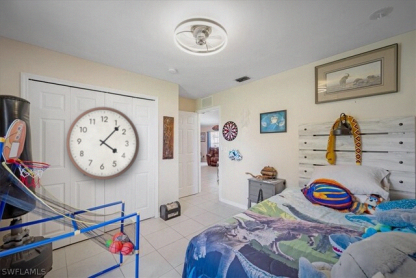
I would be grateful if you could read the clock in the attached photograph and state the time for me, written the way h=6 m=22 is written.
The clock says h=4 m=7
